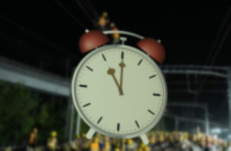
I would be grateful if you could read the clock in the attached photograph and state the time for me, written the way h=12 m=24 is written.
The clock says h=11 m=0
